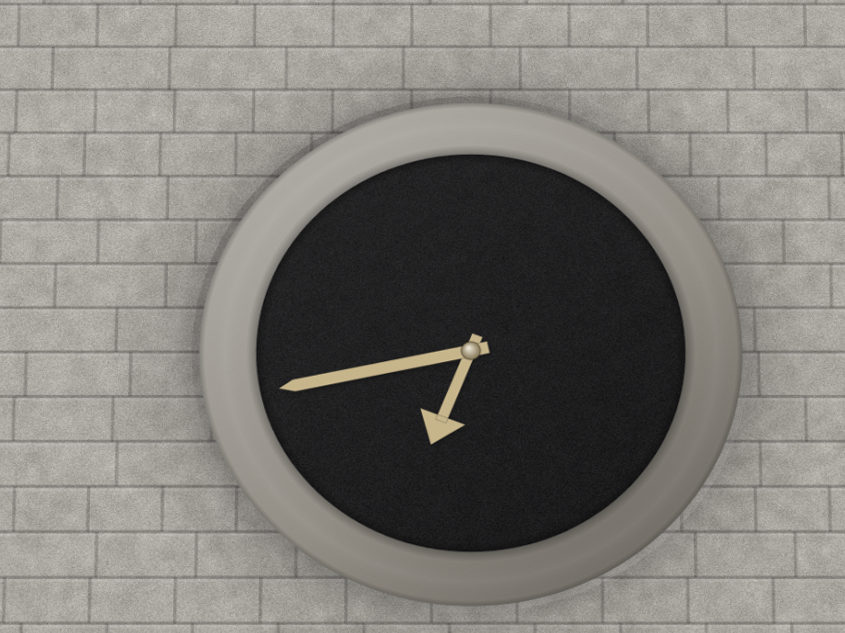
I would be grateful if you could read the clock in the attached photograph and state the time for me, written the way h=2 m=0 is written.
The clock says h=6 m=43
